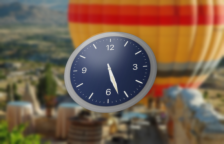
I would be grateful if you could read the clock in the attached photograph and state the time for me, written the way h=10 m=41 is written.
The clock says h=5 m=27
